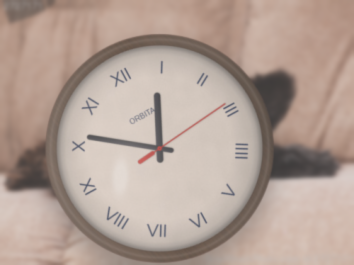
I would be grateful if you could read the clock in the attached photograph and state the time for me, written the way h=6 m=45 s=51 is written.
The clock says h=12 m=51 s=14
